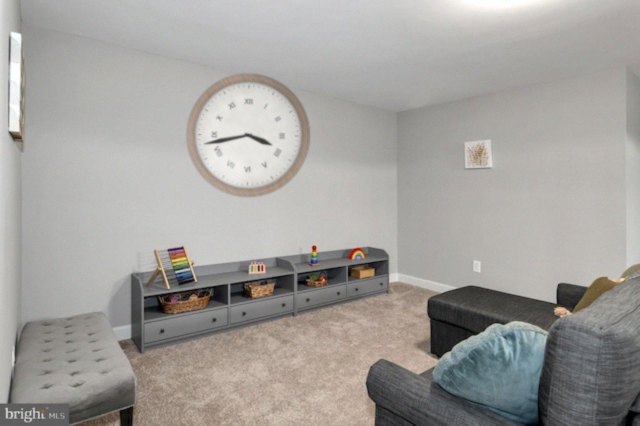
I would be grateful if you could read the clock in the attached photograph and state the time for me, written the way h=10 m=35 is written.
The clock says h=3 m=43
